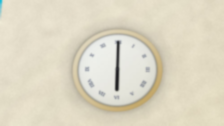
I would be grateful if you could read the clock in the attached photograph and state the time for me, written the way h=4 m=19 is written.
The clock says h=6 m=0
